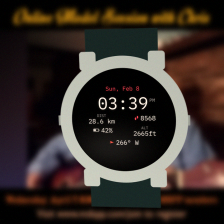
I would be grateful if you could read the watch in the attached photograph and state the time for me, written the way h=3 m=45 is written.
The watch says h=3 m=39
